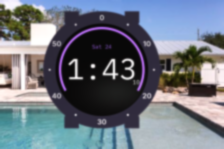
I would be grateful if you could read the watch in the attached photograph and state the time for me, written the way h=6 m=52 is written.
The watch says h=1 m=43
